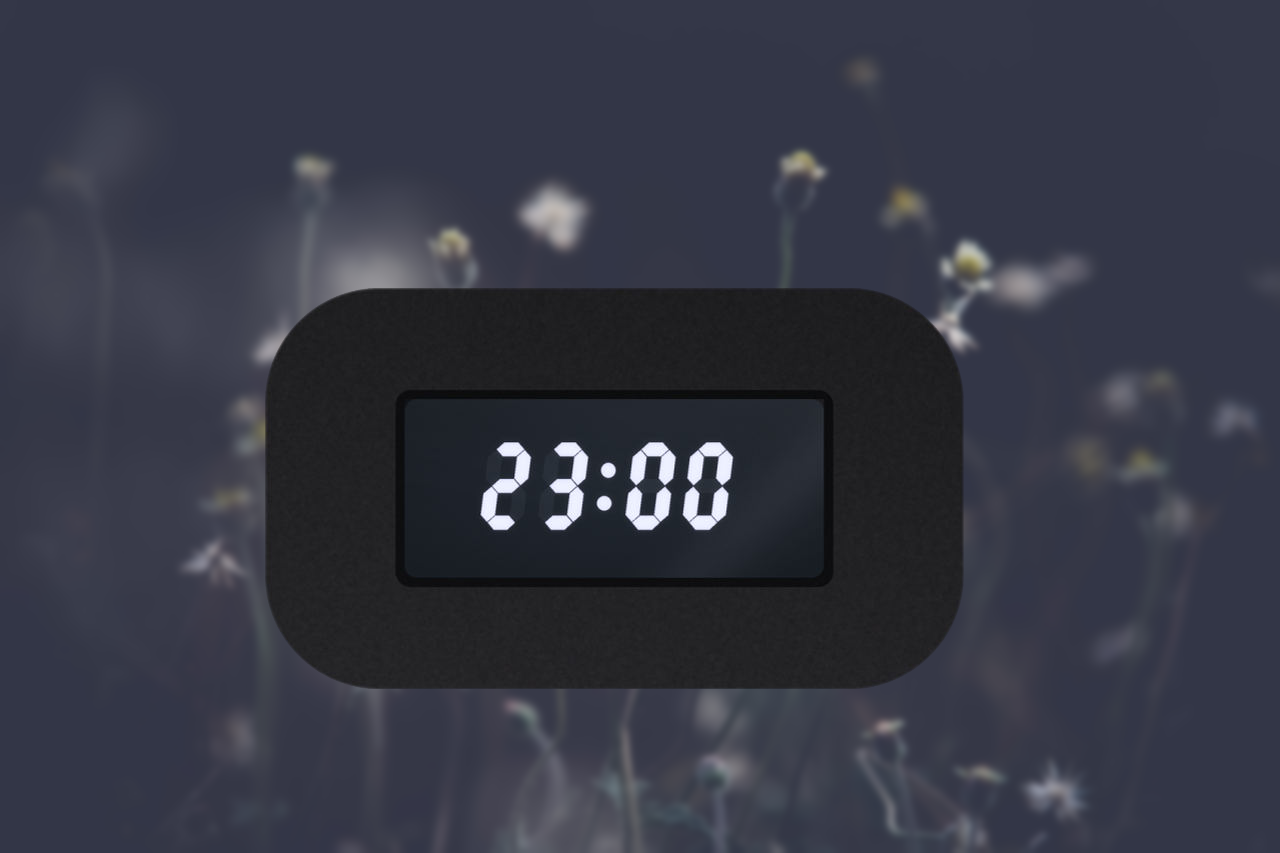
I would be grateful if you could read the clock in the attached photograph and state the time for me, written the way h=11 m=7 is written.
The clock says h=23 m=0
